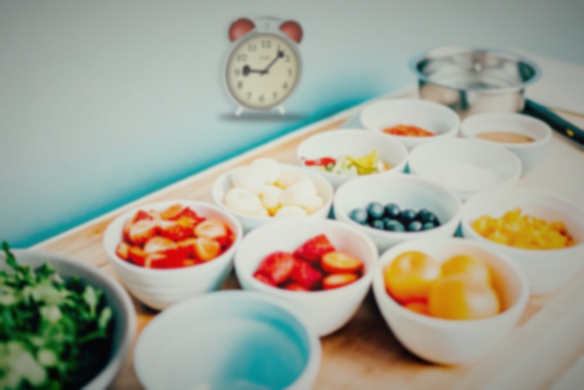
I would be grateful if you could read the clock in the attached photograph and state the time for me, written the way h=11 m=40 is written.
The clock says h=9 m=7
